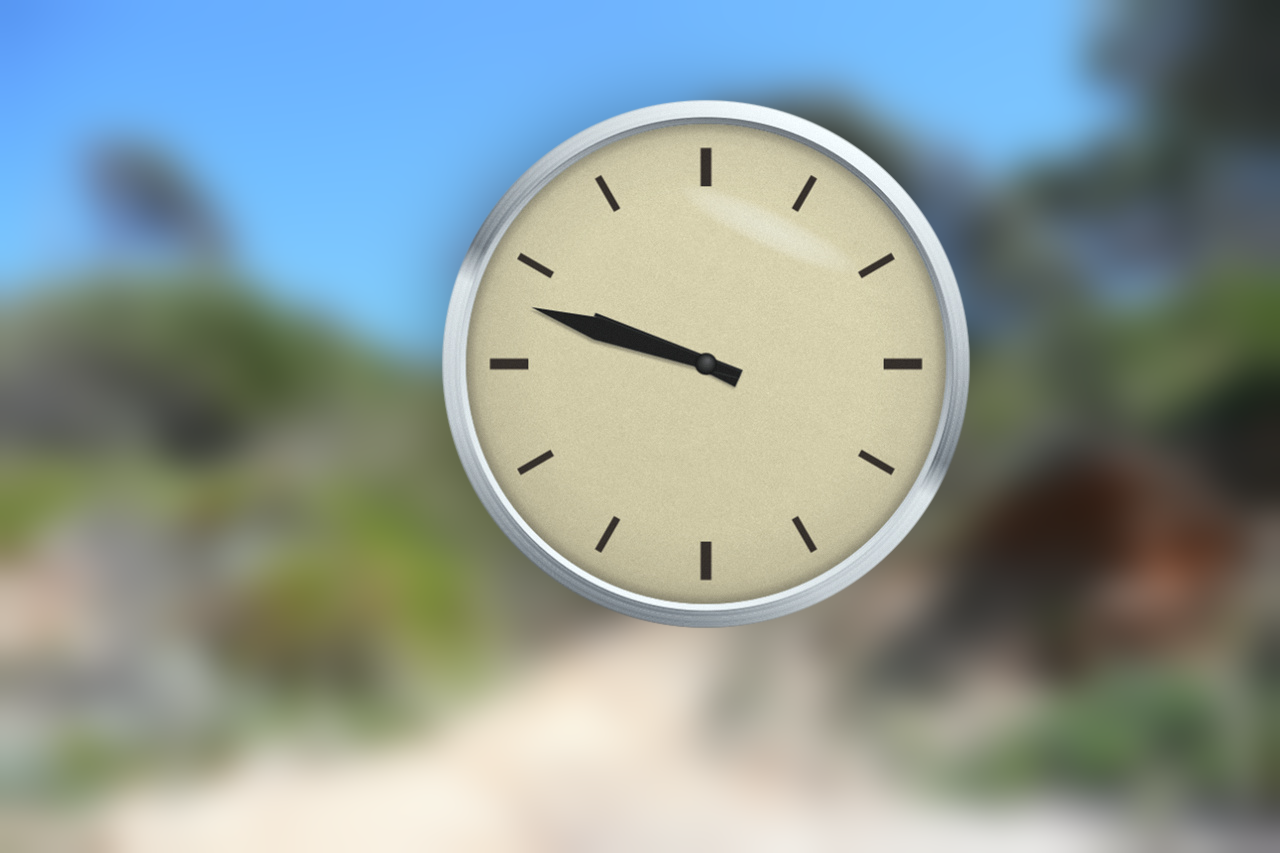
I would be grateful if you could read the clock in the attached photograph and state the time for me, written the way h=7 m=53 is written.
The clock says h=9 m=48
